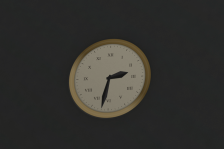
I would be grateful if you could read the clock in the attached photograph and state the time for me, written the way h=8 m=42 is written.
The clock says h=2 m=32
